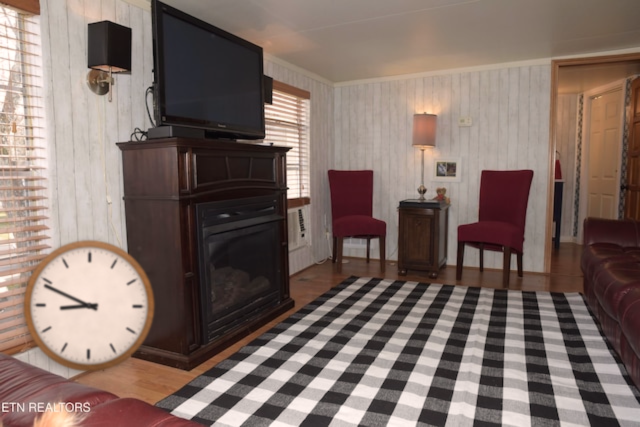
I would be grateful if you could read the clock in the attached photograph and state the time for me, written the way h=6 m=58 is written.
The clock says h=8 m=49
